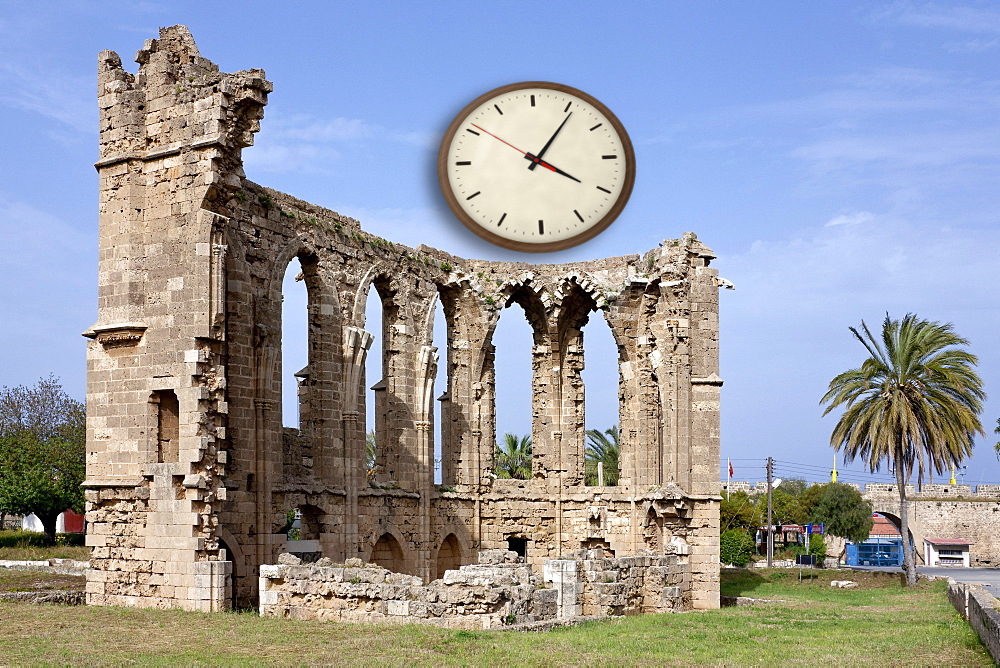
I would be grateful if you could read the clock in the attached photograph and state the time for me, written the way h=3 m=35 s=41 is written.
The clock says h=4 m=5 s=51
